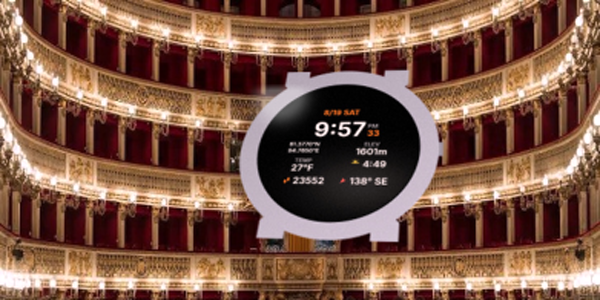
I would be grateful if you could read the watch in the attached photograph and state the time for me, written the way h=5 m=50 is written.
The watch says h=9 m=57
